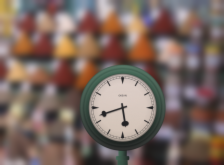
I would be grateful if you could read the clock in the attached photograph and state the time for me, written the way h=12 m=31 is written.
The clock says h=5 m=42
